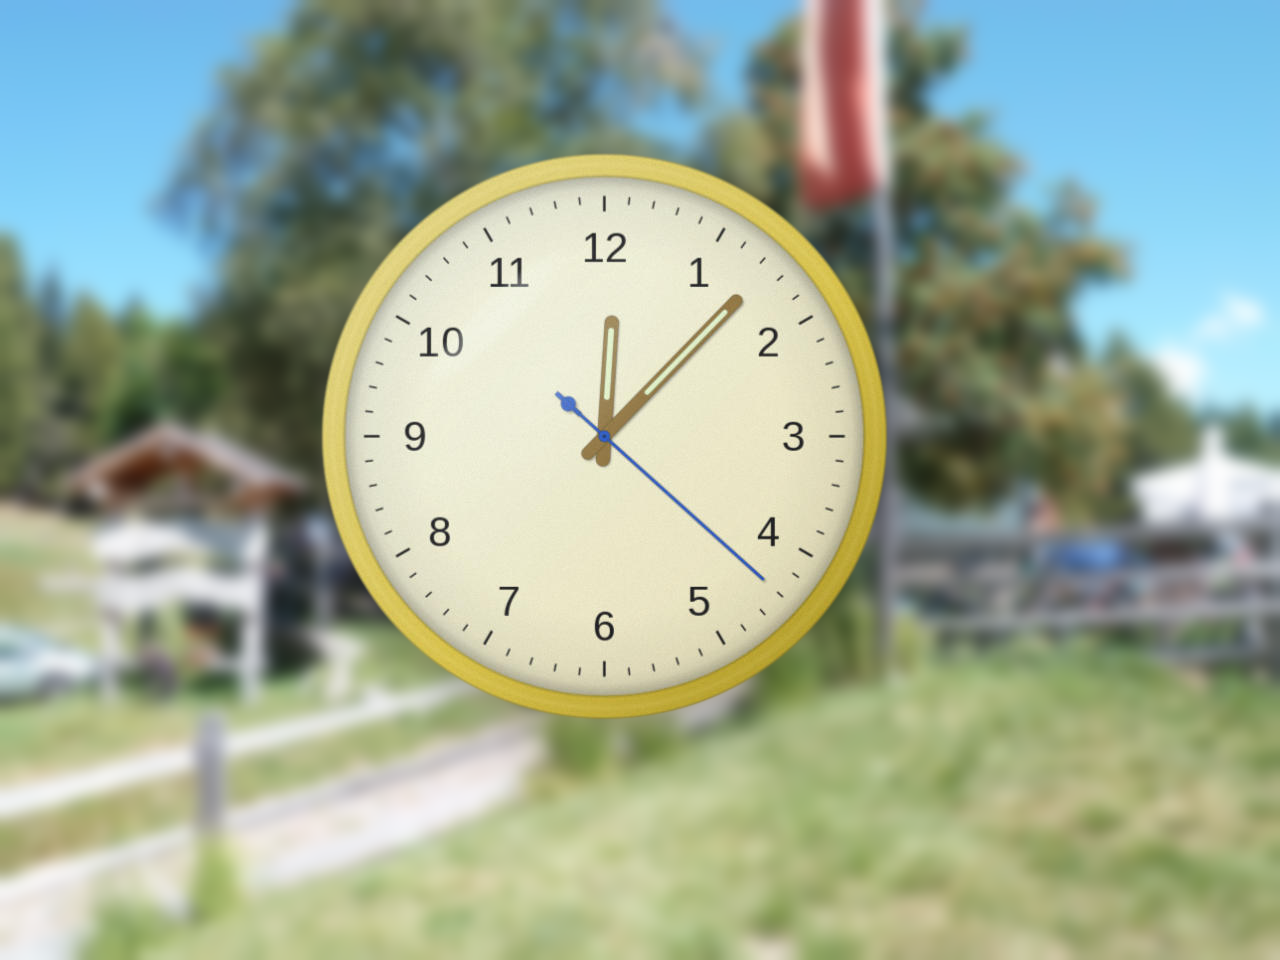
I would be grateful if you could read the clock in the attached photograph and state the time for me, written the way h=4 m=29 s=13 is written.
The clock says h=12 m=7 s=22
